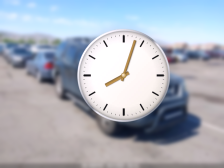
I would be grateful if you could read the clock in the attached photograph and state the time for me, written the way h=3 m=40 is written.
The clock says h=8 m=3
